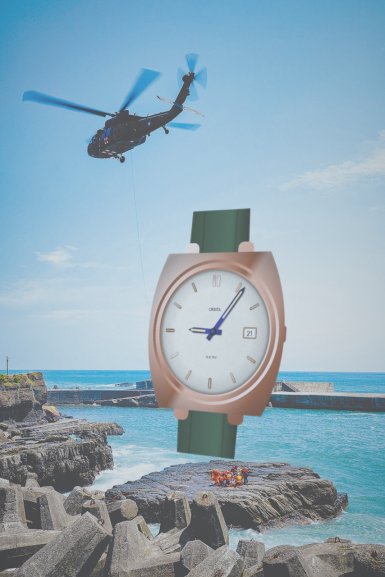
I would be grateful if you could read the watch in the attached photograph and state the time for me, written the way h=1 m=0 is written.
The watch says h=9 m=6
